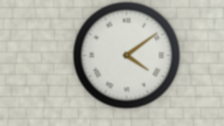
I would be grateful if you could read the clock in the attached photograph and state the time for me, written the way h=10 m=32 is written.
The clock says h=4 m=9
